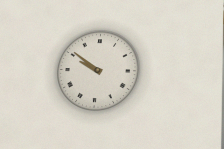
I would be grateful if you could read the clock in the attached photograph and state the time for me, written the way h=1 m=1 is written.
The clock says h=9 m=51
